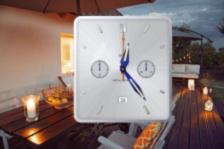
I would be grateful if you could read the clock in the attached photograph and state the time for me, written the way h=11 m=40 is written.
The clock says h=12 m=24
